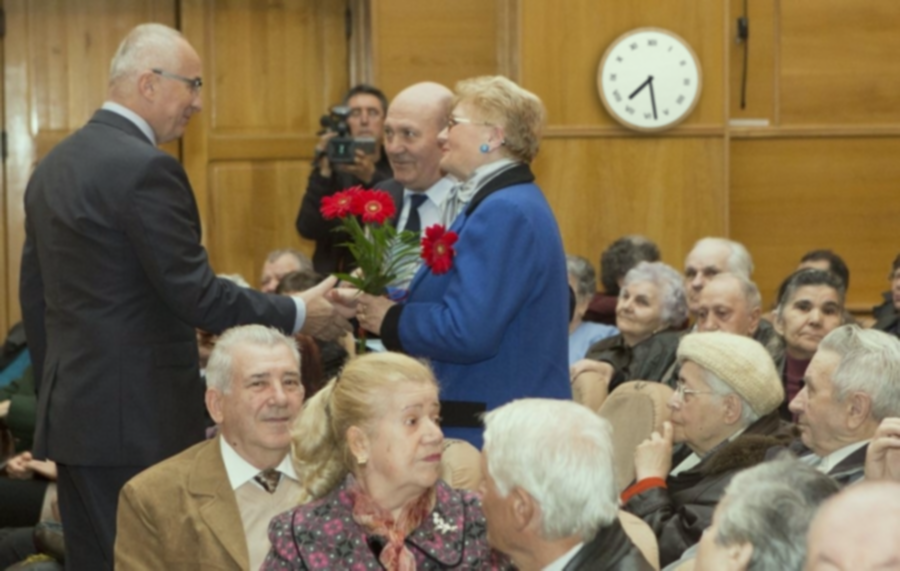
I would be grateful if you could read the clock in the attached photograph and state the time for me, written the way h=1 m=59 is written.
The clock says h=7 m=28
